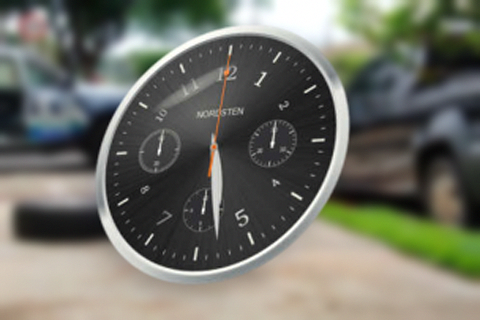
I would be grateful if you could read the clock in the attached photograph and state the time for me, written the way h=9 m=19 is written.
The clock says h=5 m=28
